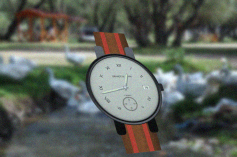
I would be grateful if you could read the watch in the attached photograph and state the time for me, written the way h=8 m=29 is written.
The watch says h=12 m=43
